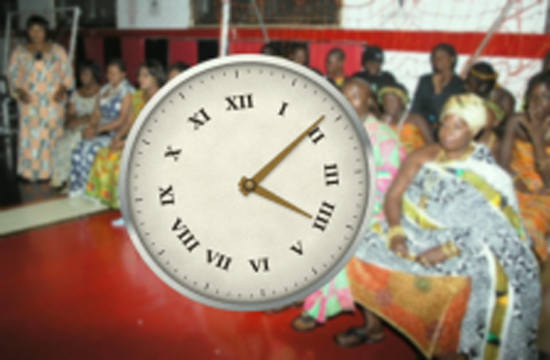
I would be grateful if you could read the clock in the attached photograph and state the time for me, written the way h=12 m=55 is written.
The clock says h=4 m=9
